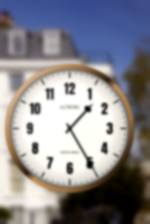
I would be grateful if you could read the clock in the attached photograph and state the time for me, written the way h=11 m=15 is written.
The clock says h=1 m=25
